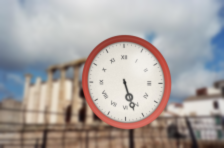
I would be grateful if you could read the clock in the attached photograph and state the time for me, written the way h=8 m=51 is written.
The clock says h=5 m=27
